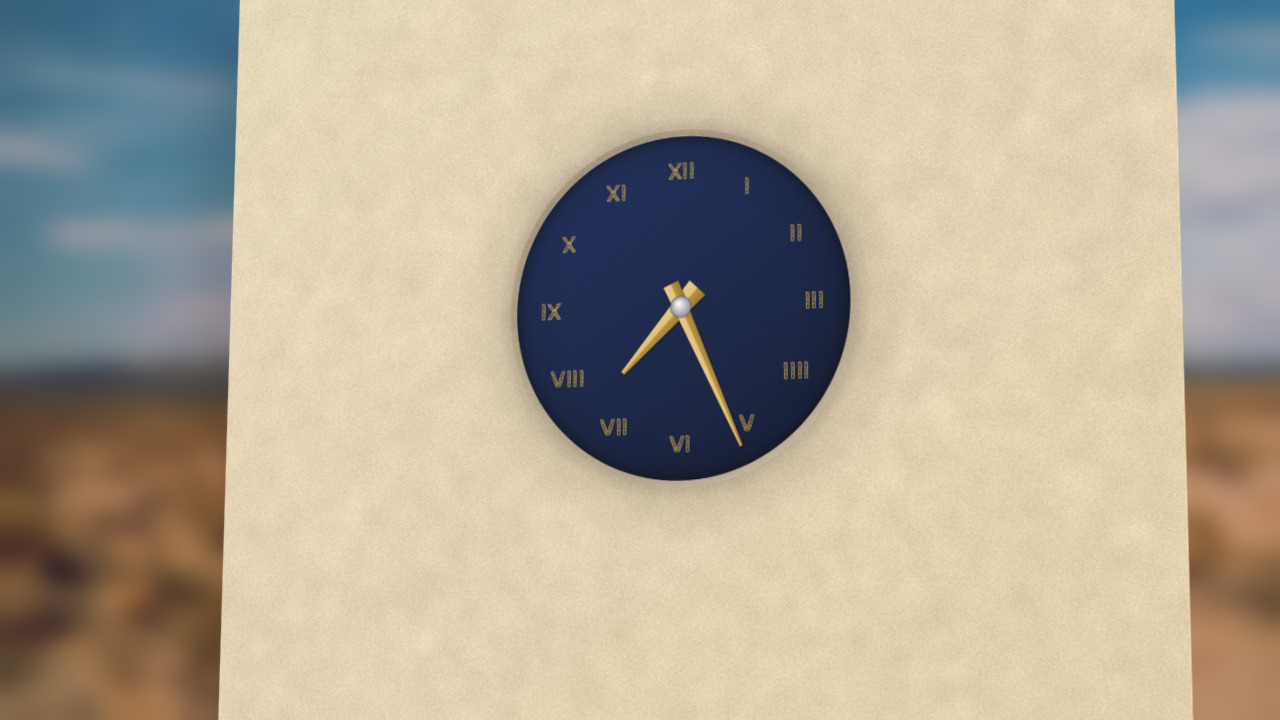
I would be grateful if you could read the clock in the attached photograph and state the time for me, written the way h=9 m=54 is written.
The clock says h=7 m=26
